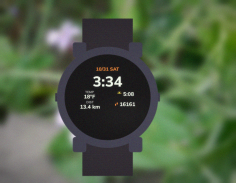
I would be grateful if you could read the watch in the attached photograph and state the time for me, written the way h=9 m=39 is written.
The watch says h=3 m=34
